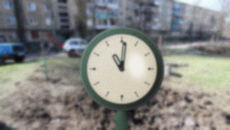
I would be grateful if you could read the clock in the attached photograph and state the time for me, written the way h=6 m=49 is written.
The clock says h=11 m=1
